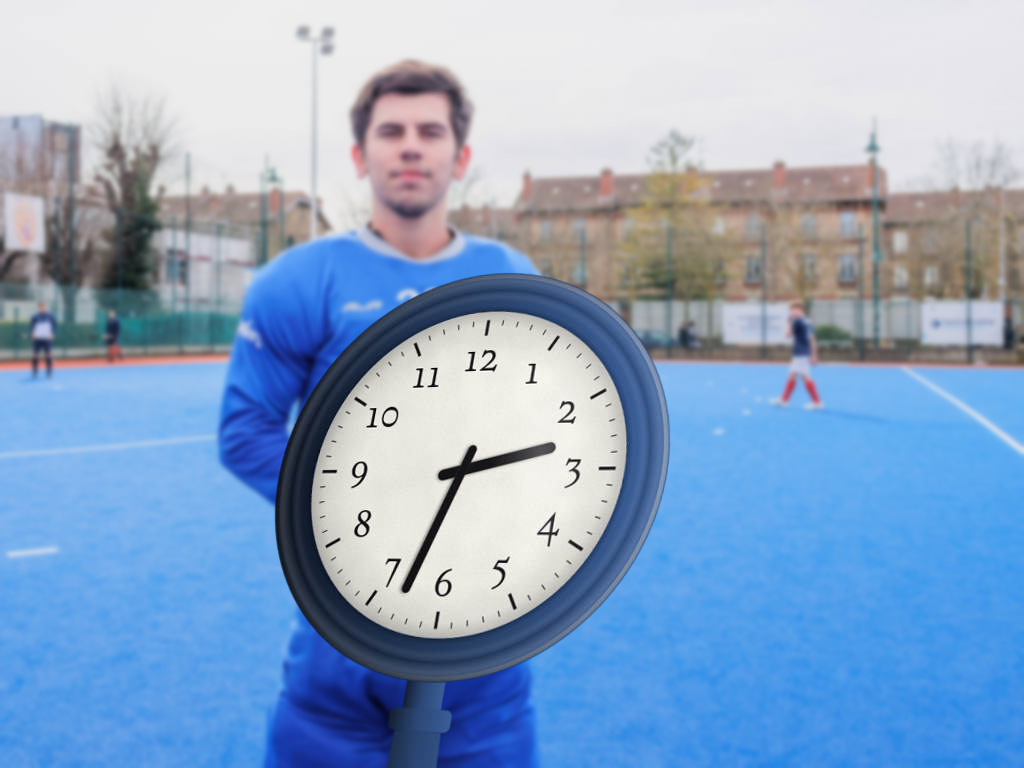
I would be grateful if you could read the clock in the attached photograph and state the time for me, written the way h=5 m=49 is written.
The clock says h=2 m=33
